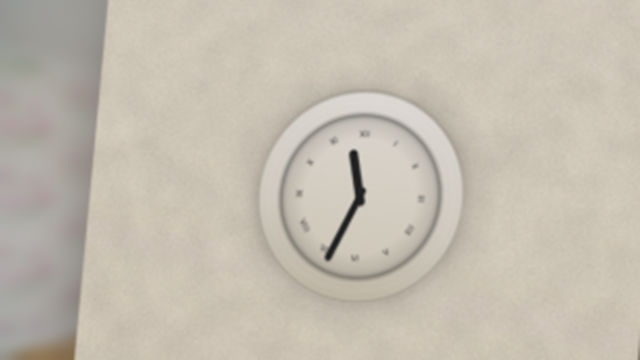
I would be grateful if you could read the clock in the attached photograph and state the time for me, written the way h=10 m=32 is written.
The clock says h=11 m=34
